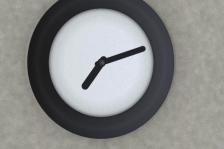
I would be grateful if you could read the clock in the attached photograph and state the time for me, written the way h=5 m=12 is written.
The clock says h=7 m=12
